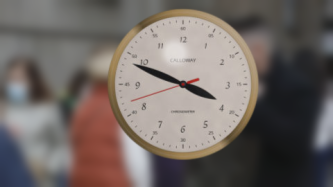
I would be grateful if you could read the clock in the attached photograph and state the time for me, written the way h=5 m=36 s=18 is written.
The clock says h=3 m=48 s=42
